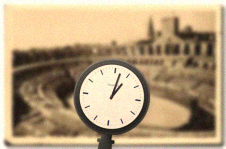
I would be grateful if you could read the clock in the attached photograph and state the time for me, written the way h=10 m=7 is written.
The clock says h=1 m=2
